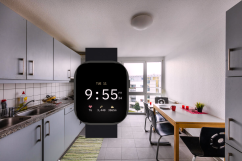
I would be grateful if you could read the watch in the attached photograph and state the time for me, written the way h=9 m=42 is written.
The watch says h=9 m=55
